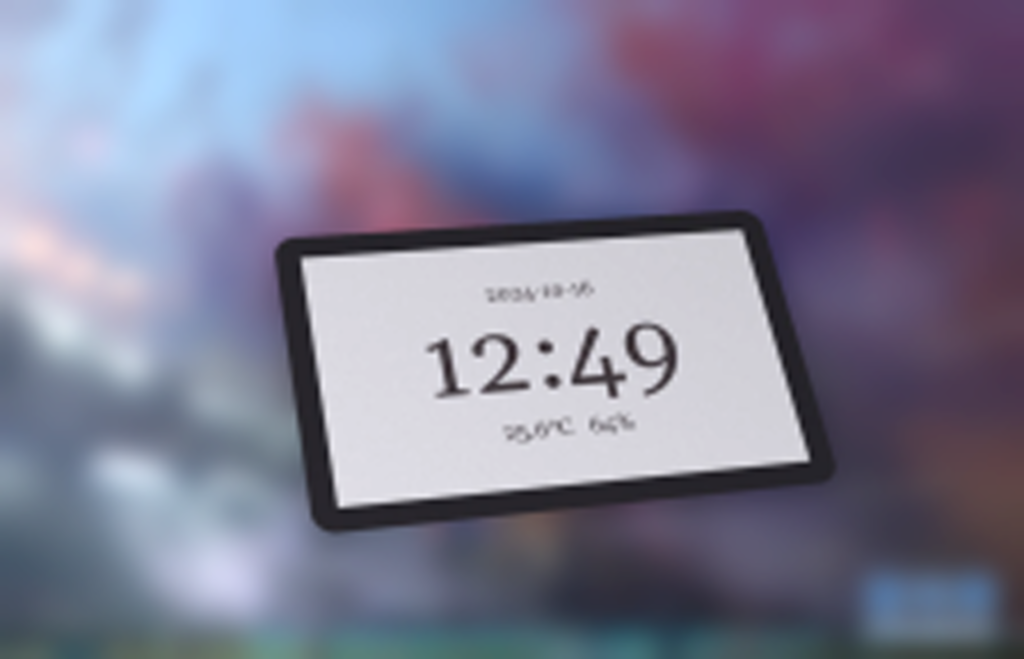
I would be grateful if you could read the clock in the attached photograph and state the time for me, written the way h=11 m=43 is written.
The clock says h=12 m=49
